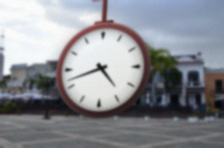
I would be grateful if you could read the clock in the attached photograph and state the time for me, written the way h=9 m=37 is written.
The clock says h=4 m=42
